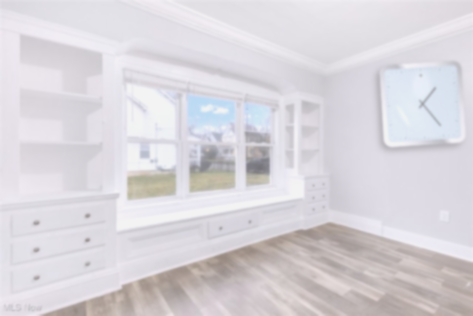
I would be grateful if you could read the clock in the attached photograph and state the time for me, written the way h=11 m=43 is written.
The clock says h=1 m=24
